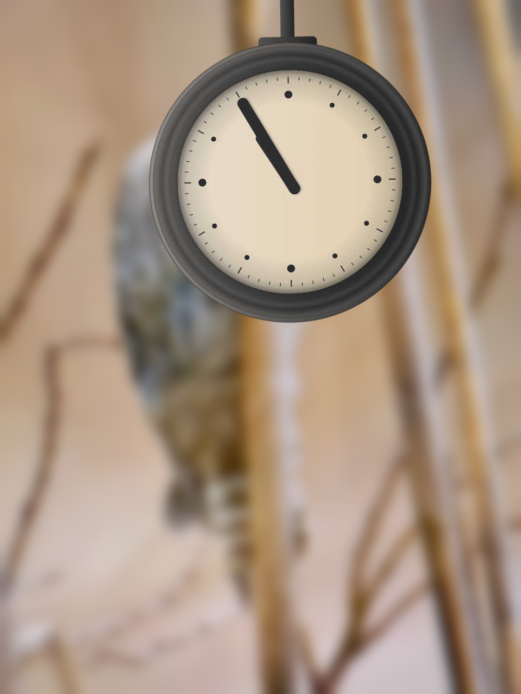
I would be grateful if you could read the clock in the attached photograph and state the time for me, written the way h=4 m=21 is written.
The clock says h=10 m=55
